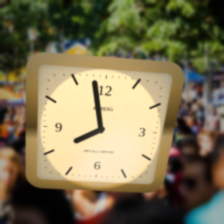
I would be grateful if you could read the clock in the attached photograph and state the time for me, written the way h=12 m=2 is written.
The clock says h=7 m=58
